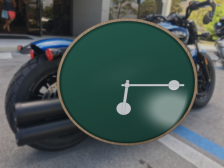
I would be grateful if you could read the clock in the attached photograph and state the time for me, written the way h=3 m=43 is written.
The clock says h=6 m=15
